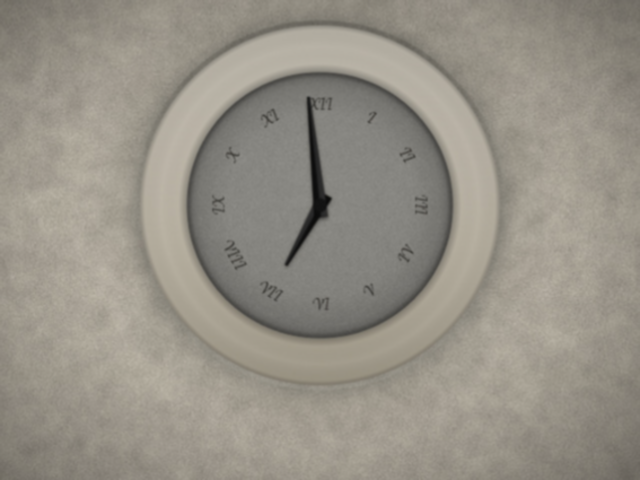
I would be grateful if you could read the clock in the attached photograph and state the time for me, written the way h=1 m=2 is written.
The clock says h=6 m=59
